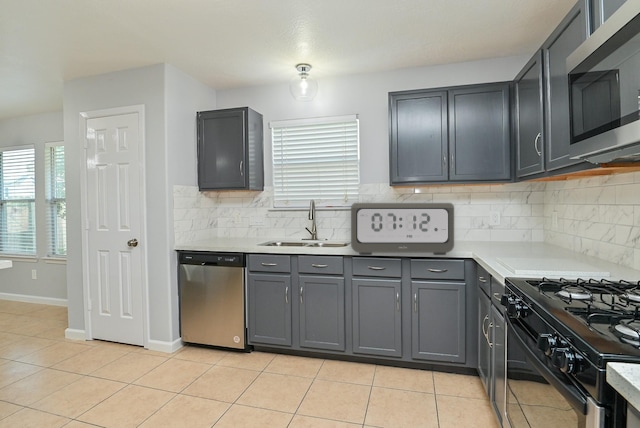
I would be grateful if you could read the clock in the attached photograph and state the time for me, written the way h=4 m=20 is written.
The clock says h=7 m=12
